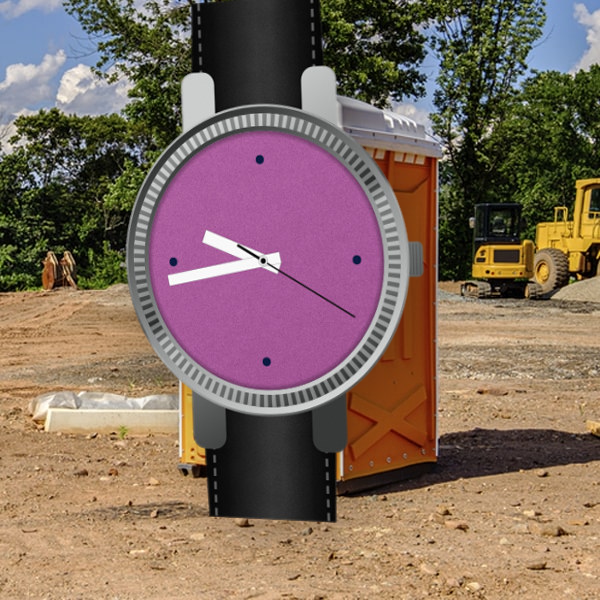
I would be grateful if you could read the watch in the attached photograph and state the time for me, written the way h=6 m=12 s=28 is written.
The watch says h=9 m=43 s=20
